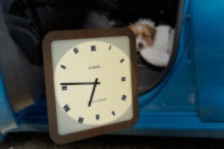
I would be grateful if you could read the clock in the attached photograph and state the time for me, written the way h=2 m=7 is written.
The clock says h=6 m=46
